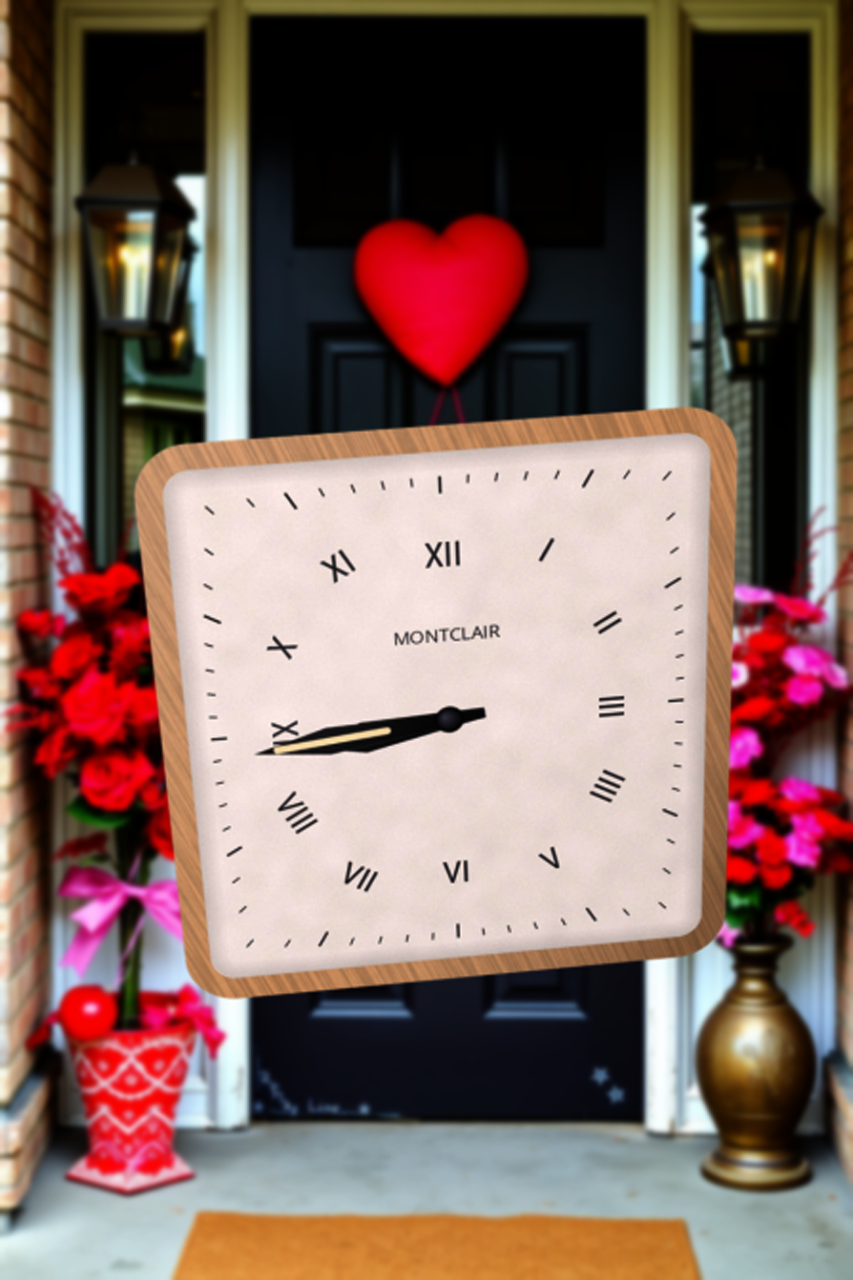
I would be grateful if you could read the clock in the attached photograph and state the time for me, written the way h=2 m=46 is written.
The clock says h=8 m=44
